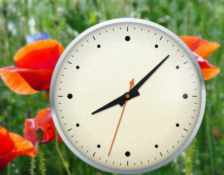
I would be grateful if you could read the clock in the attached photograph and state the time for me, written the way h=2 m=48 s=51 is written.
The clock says h=8 m=7 s=33
